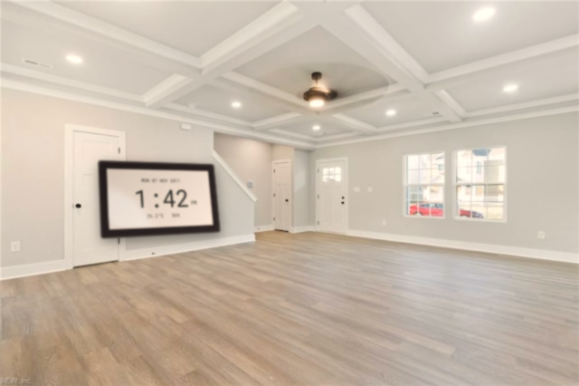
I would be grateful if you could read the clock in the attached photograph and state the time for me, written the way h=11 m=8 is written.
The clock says h=1 m=42
